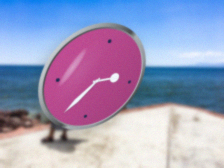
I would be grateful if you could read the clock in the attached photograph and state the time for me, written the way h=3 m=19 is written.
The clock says h=2 m=36
